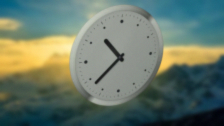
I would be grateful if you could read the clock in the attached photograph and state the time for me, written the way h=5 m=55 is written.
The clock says h=10 m=38
